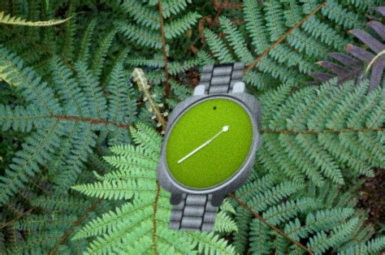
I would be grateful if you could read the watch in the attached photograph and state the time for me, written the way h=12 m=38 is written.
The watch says h=1 m=39
